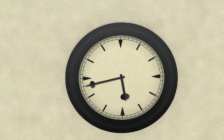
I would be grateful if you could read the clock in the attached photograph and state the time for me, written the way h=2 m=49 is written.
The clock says h=5 m=43
